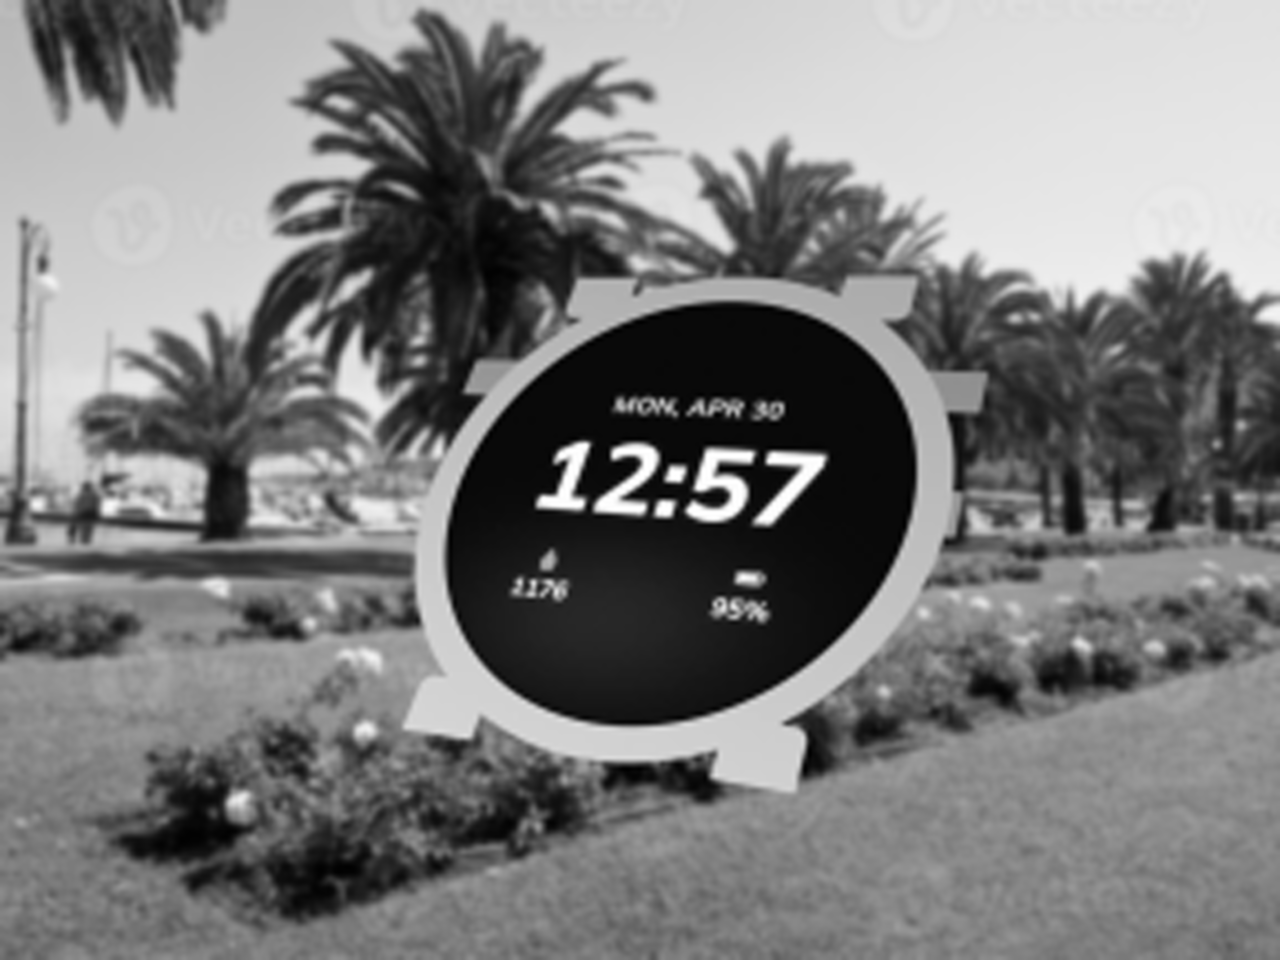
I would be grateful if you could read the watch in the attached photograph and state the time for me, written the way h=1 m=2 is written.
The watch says h=12 m=57
